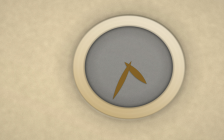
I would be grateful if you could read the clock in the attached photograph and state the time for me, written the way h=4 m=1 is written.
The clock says h=4 m=34
